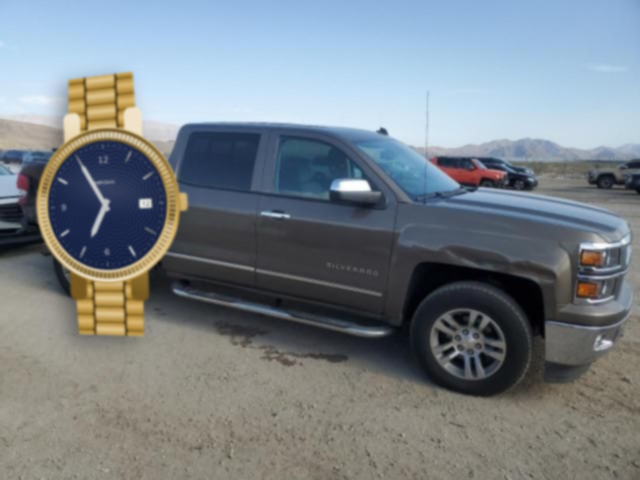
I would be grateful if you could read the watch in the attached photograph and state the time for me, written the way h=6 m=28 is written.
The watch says h=6 m=55
